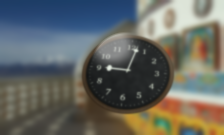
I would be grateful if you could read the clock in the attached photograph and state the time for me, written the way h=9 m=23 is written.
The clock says h=9 m=2
